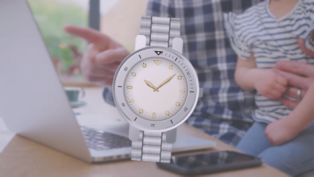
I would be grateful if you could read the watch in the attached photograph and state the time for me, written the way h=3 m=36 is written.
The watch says h=10 m=8
